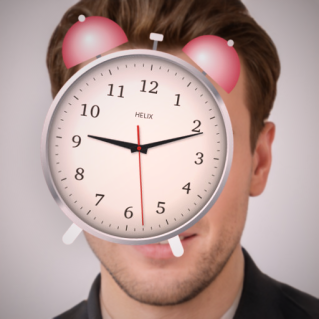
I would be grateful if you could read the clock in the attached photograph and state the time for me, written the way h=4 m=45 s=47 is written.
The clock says h=9 m=11 s=28
